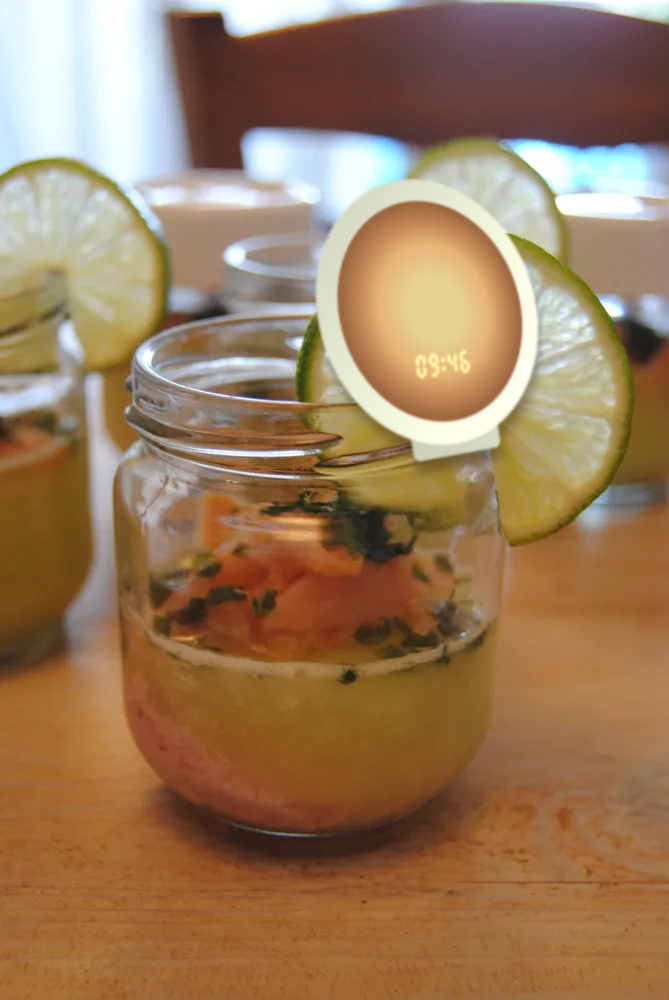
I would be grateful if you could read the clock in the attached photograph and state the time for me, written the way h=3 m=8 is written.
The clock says h=9 m=46
